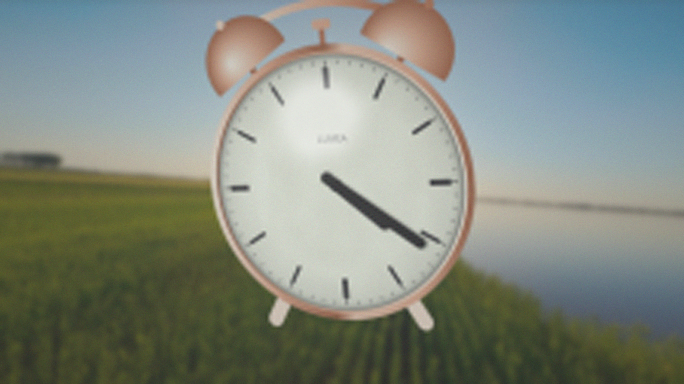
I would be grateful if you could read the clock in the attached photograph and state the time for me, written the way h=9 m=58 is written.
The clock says h=4 m=21
